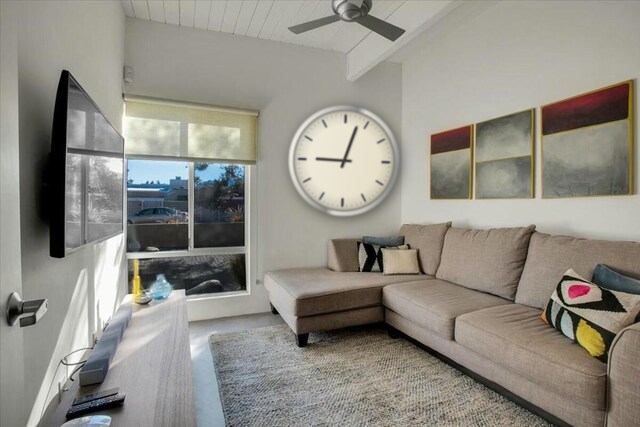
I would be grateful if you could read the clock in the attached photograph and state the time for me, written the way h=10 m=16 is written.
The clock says h=9 m=3
